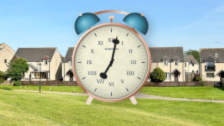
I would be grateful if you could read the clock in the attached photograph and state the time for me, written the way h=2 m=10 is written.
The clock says h=7 m=2
